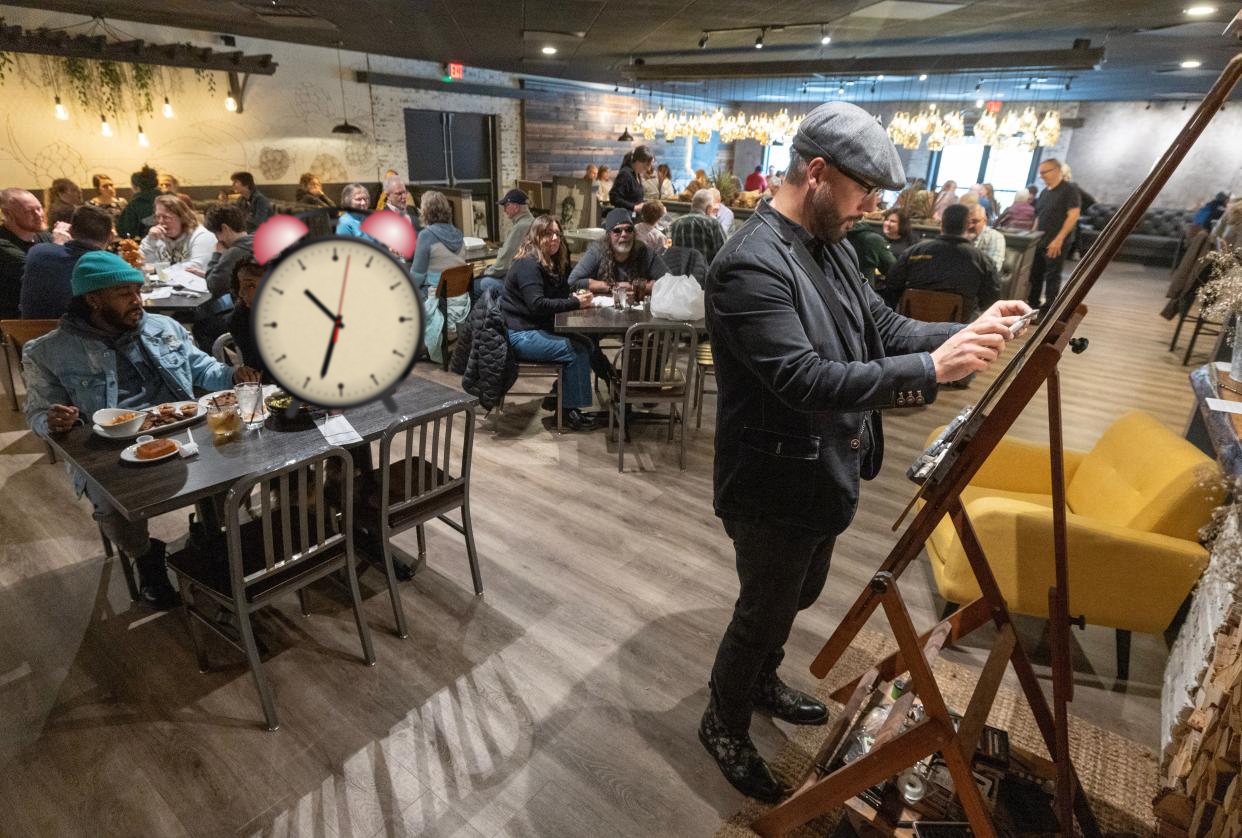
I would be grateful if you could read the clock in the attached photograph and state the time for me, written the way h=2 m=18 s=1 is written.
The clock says h=10 m=33 s=2
